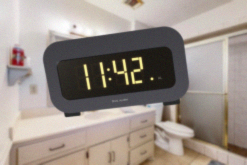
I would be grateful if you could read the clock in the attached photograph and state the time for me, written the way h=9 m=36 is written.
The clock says h=11 m=42
